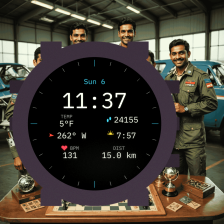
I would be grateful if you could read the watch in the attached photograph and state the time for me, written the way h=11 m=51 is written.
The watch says h=11 m=37
